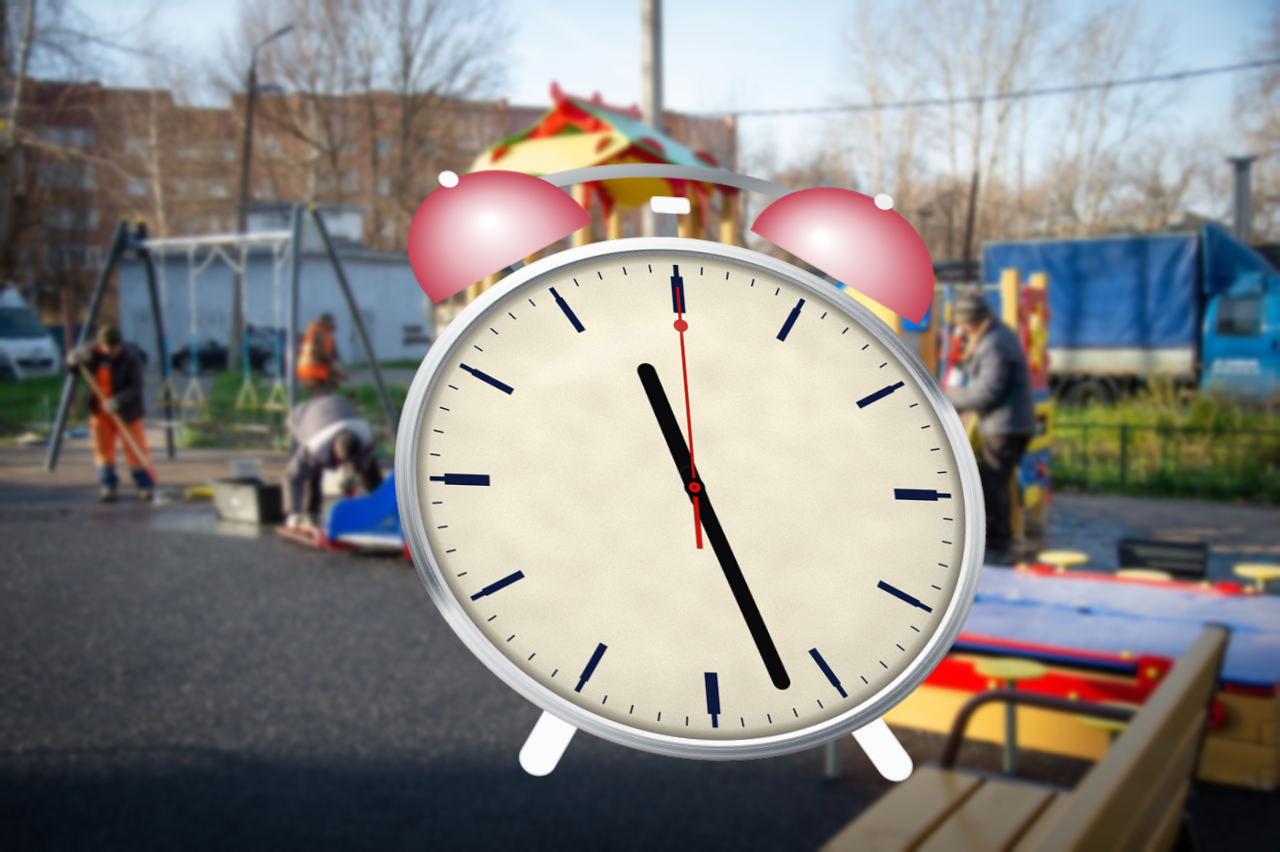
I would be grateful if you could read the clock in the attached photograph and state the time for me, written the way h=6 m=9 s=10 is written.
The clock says h=11 m=27 s=0
